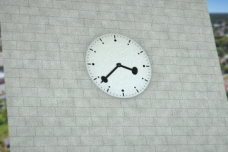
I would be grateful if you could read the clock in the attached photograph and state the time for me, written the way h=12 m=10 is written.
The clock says h=3 m=38
